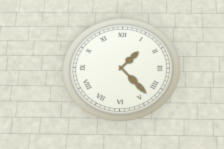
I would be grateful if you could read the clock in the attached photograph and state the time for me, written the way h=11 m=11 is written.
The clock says h=1 m=23
